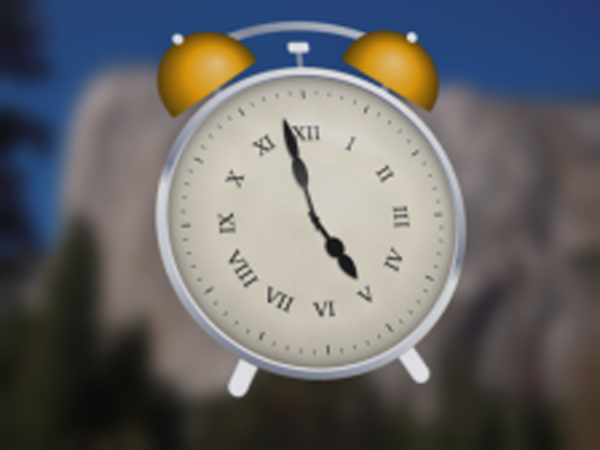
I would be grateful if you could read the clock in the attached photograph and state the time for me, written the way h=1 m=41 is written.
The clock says h=4 m=58
